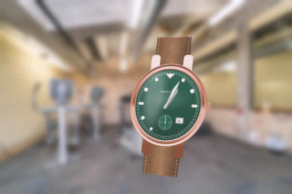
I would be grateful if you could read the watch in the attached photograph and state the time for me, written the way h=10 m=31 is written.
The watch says h=1 m=4
